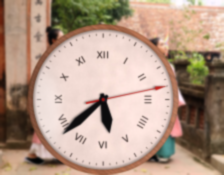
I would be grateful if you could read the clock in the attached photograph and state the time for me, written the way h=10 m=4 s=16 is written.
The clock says h=5 m=38 s=13
